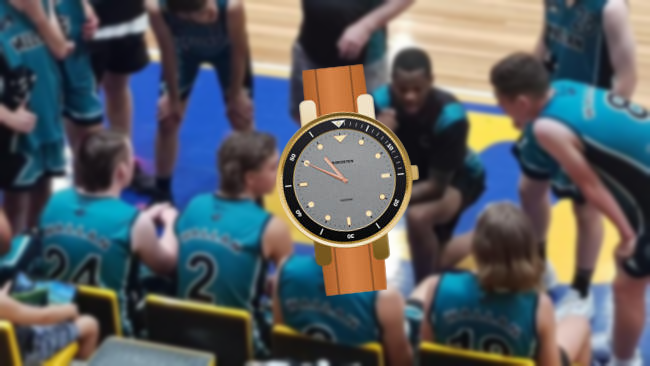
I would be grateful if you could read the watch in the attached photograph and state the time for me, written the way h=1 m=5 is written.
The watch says h=10 m=50
